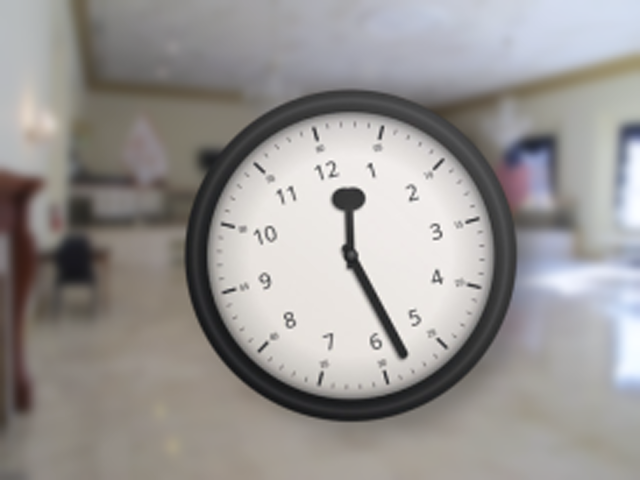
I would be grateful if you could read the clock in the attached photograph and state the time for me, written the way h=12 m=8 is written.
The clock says h=12 m=28
